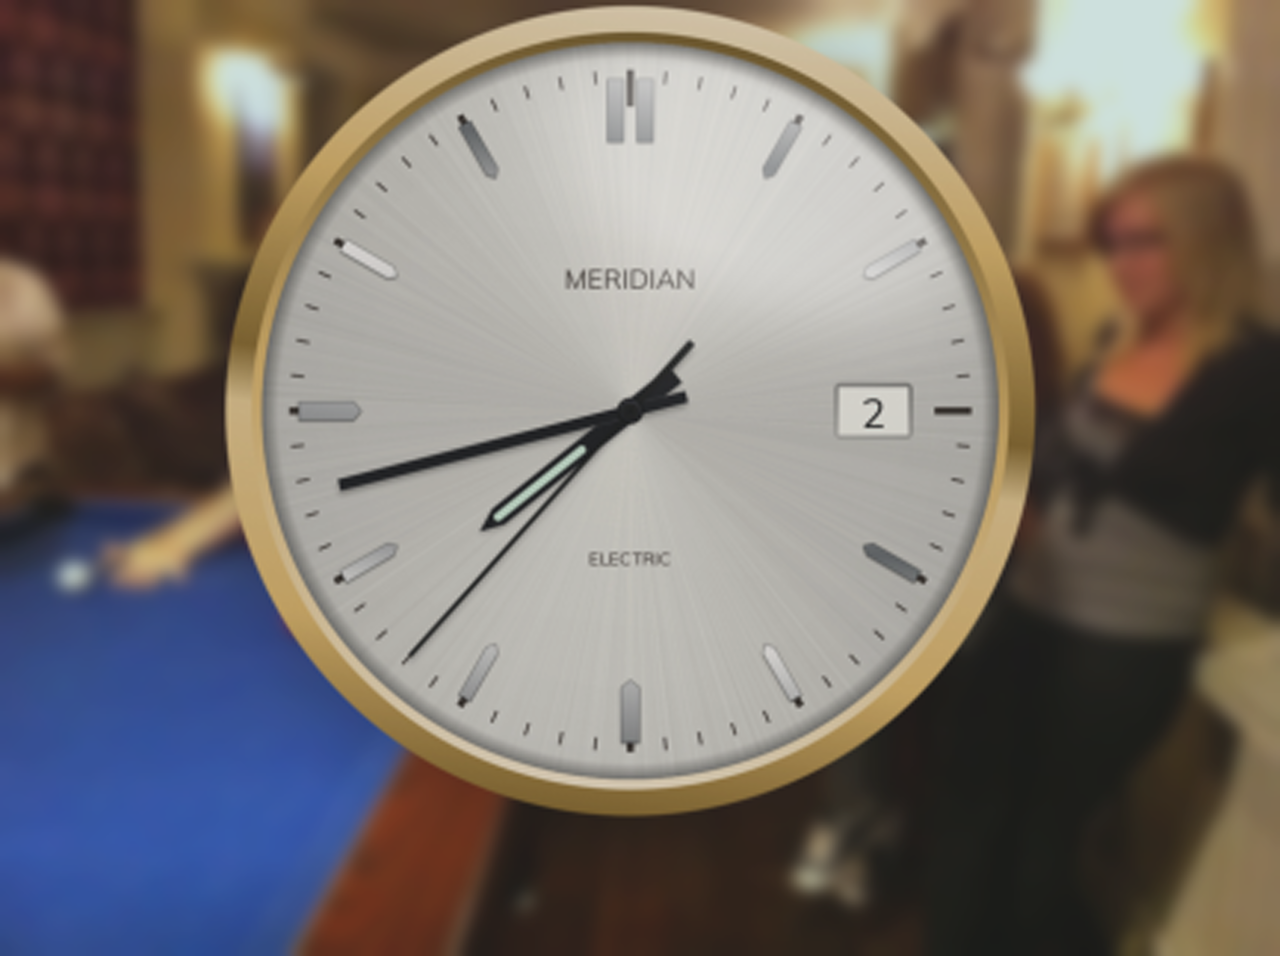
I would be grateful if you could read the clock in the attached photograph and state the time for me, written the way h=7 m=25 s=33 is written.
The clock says h=7 m=42 s=37
